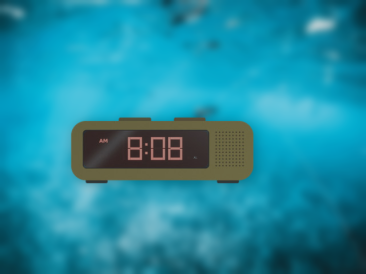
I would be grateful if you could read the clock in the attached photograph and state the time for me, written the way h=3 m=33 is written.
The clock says h=8 m=8
